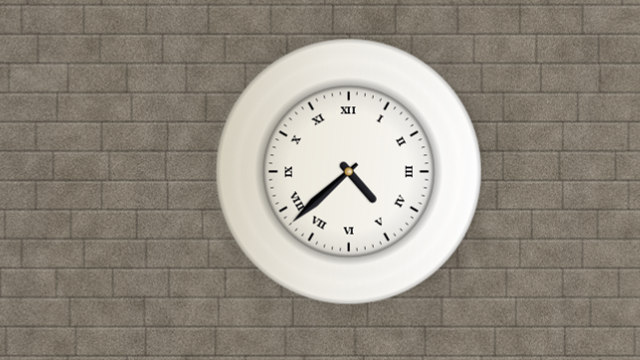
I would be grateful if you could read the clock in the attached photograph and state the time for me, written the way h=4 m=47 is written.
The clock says h=4 m=38
